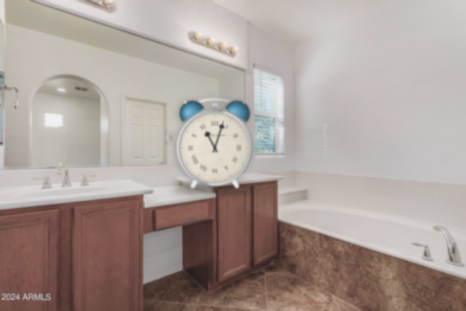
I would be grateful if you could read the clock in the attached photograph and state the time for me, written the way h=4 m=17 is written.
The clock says h=11 m=3
